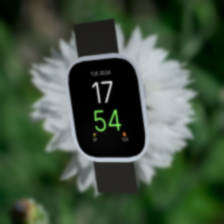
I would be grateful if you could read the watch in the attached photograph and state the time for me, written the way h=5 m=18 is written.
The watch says h=17 m=54
